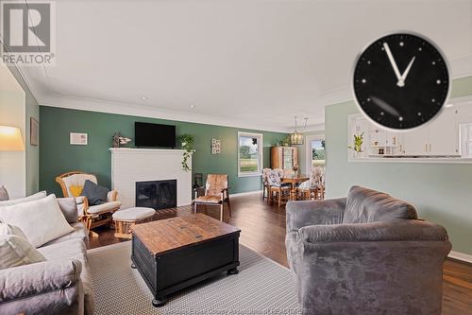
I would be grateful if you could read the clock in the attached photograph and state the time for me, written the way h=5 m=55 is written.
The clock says h=12 m=56
